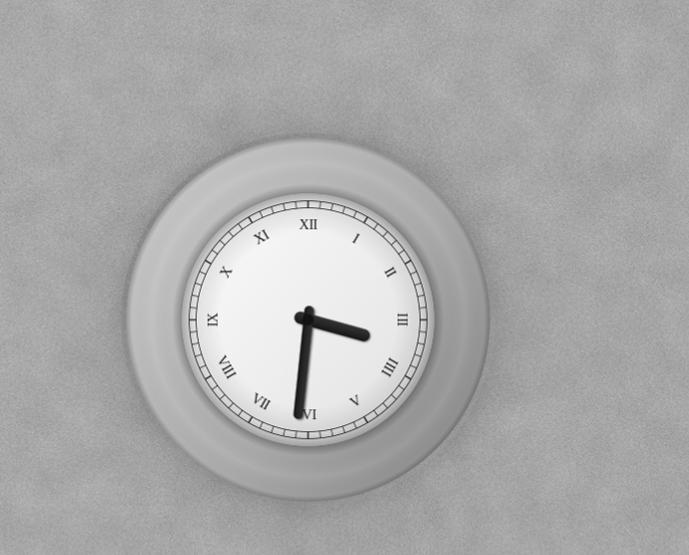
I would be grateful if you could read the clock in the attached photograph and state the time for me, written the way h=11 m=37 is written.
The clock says h=3 m=31
